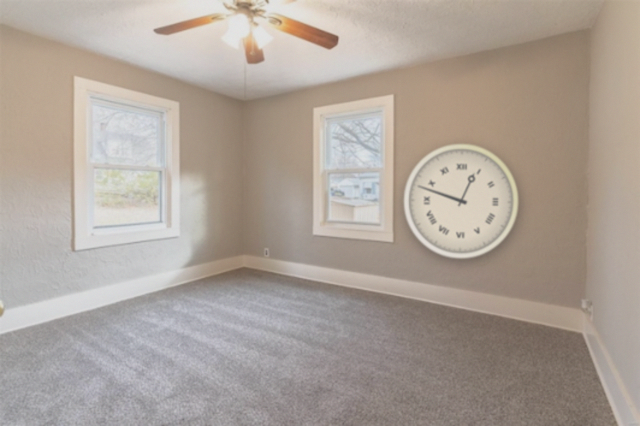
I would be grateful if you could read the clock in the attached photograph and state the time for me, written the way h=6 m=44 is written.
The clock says h=12 m=48
